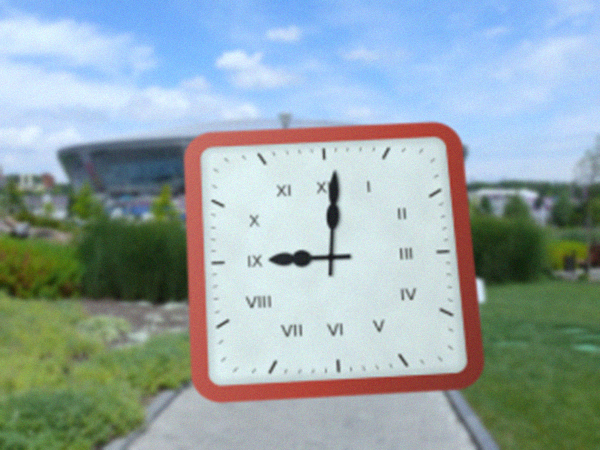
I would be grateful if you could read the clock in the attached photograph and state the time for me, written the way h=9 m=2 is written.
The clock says h=9 m=1
